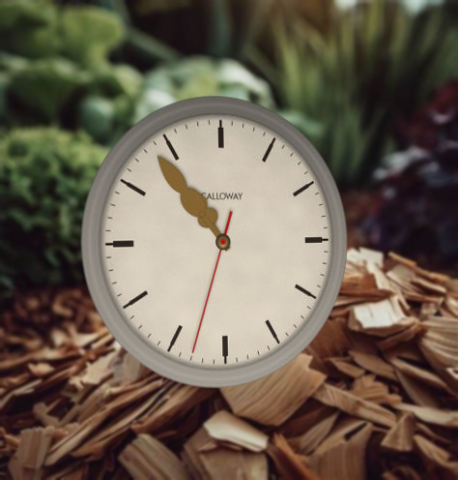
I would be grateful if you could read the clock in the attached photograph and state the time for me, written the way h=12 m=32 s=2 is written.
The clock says h=10 m=53 s=33
